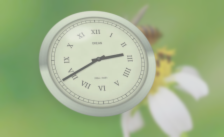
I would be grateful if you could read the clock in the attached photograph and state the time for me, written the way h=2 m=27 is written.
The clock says h=2 m=40
